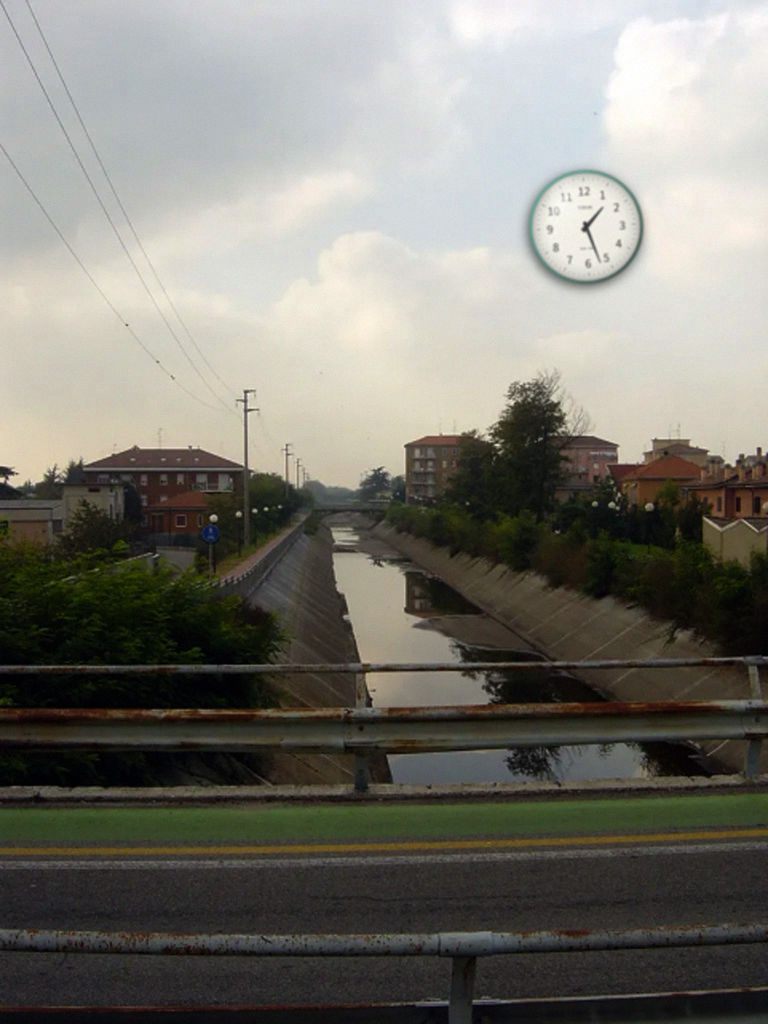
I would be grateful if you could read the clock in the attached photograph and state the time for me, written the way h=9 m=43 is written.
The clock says h=1 m=27
